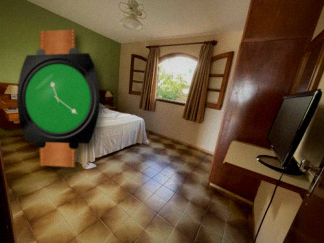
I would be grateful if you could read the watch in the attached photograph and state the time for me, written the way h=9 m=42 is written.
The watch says h=11 m=21
